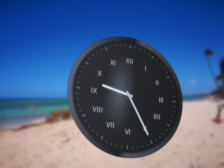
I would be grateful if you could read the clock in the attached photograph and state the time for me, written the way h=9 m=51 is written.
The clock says h=9 m=25
